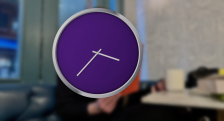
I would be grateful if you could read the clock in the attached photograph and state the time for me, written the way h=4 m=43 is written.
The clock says h=3 m=37
